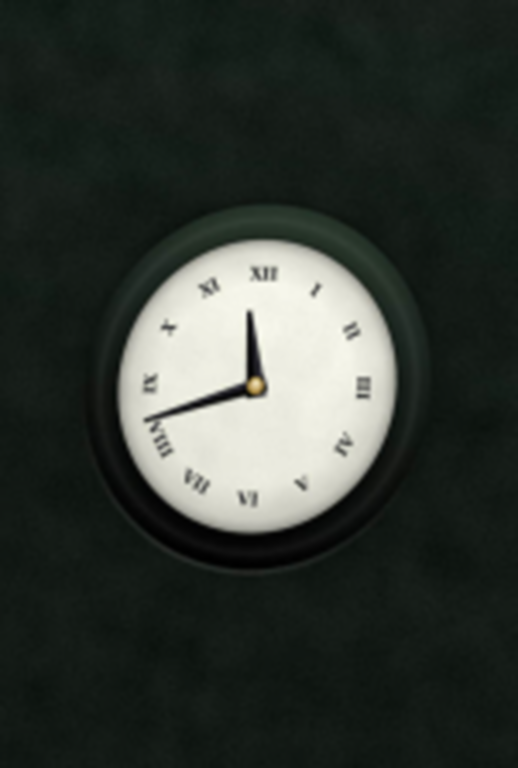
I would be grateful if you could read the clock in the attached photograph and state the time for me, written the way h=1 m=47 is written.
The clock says h=11 m=42
